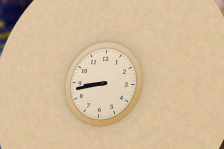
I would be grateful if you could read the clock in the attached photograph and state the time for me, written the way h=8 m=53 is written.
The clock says h=8 m=43
